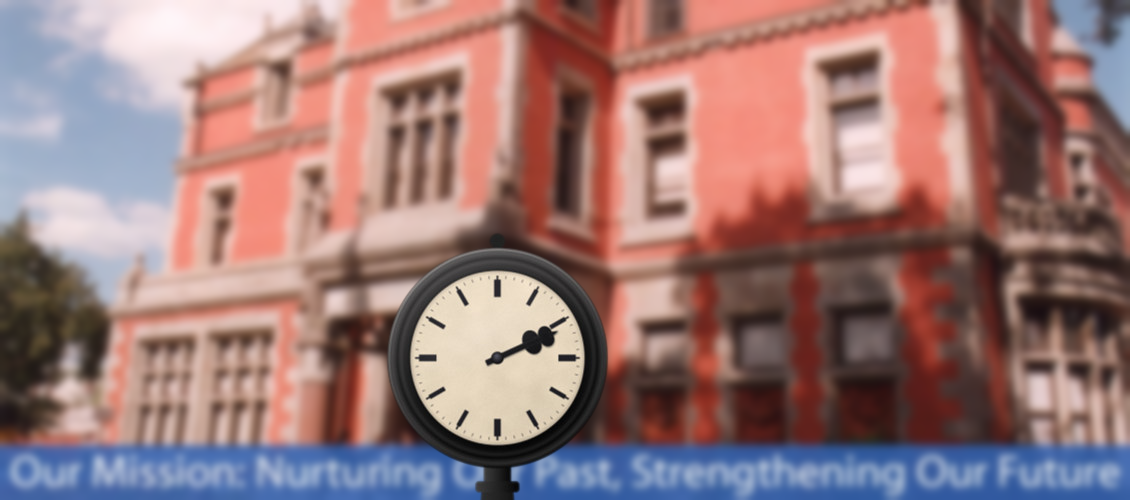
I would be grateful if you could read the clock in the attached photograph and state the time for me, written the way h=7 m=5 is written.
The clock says h=2 m=11
